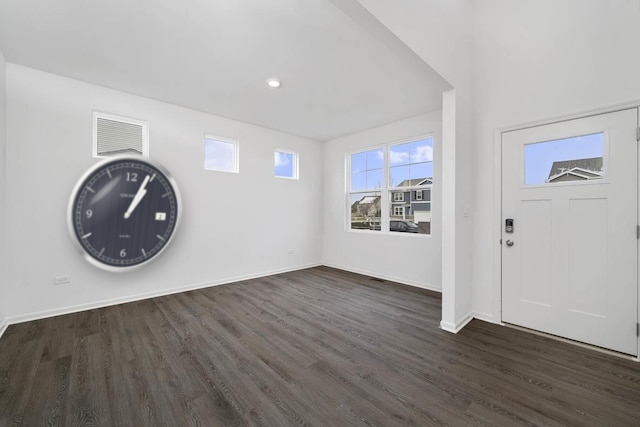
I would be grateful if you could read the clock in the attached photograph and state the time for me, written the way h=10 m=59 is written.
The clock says h=1 m=4
